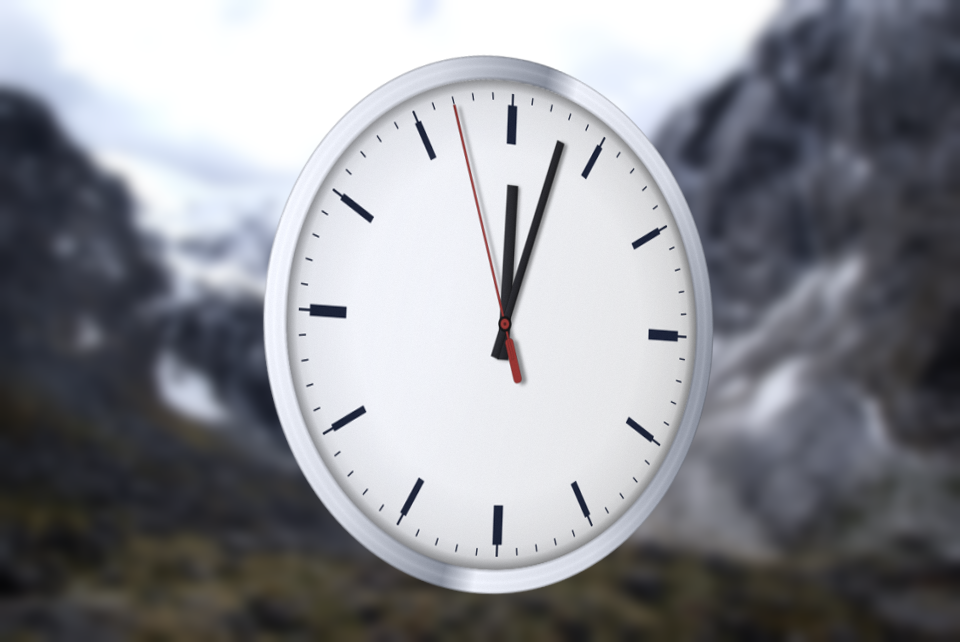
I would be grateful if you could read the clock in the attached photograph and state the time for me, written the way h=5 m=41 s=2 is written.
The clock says h=12 m=2 s=57
